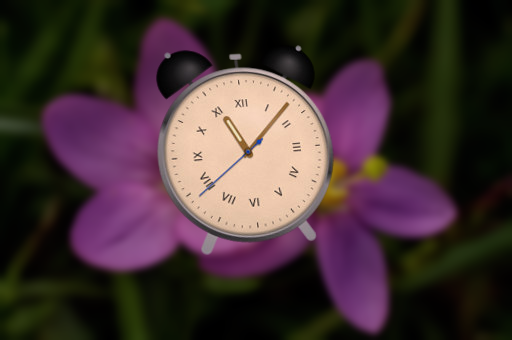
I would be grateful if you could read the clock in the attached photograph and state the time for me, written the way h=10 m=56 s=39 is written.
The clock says h=11 m=7 s=39
